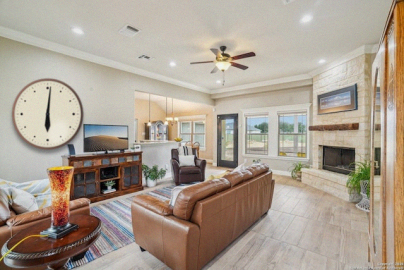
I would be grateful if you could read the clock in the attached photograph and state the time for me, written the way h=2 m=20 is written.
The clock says h=6 m=1
